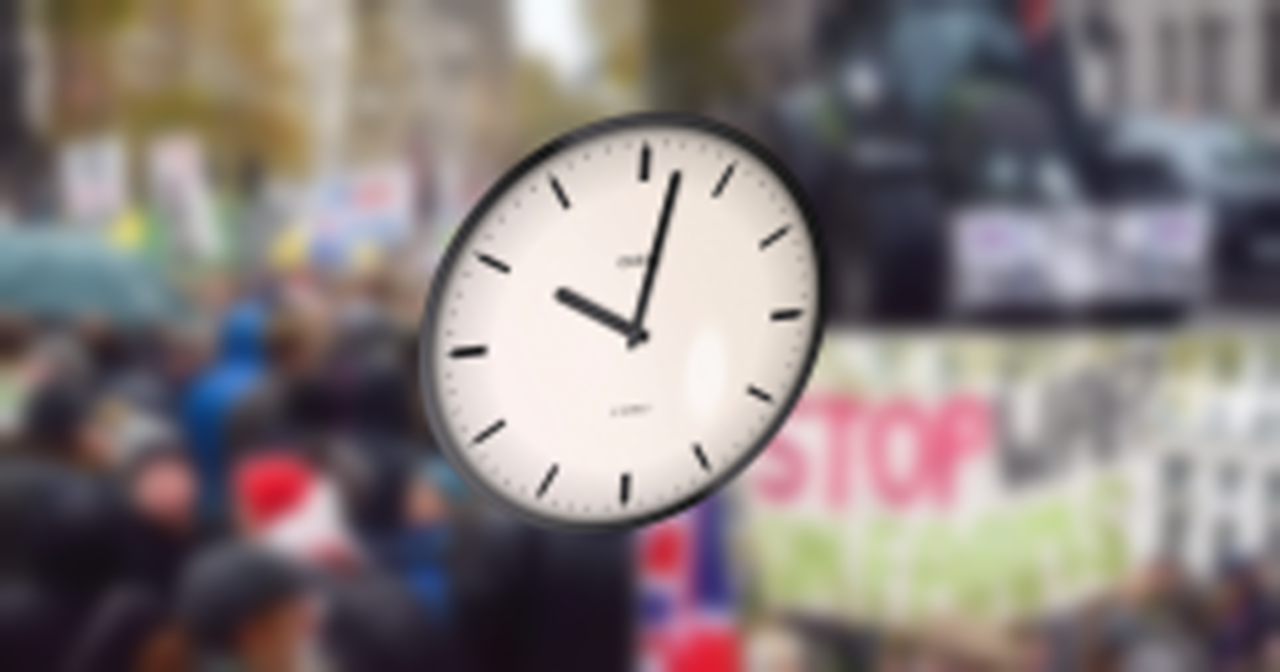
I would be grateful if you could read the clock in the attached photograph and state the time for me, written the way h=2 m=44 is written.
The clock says h=10 m=2
